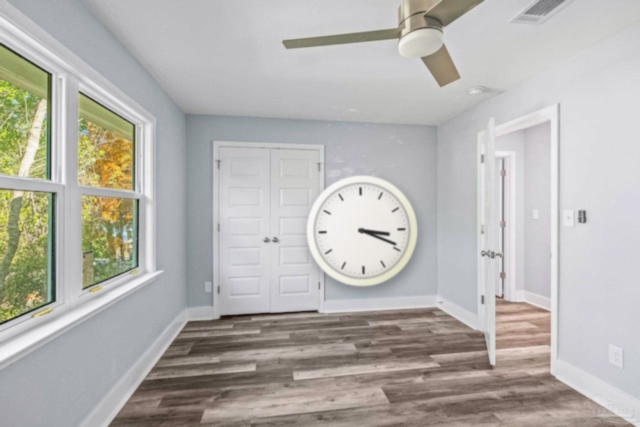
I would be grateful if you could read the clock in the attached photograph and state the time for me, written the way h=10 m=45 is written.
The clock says h=3 m=19
